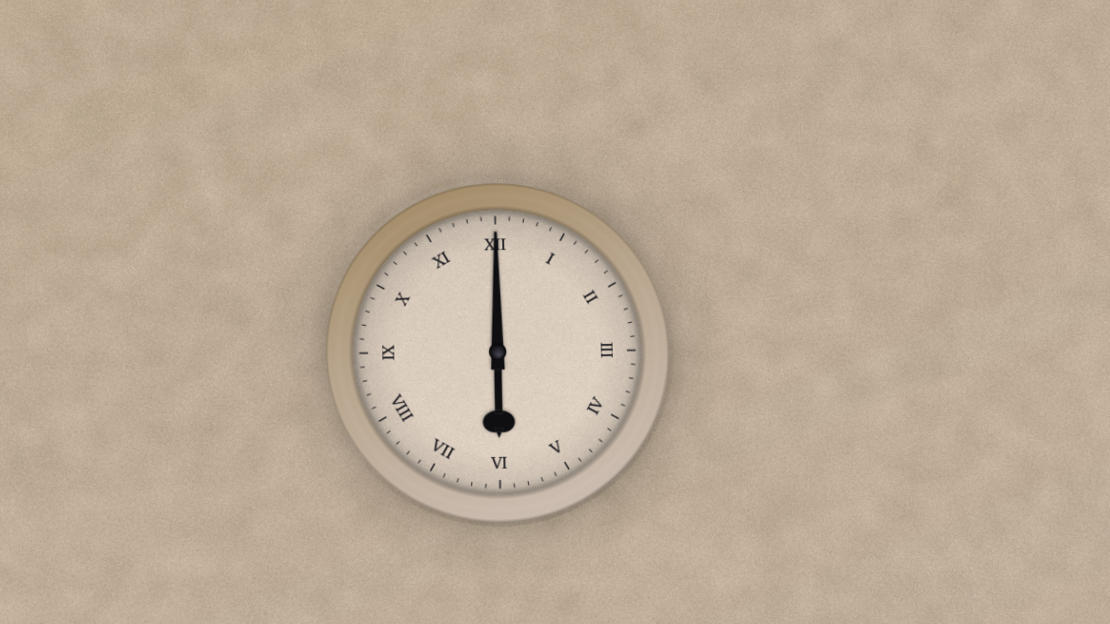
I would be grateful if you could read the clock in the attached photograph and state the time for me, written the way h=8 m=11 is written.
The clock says h=6 m=0
